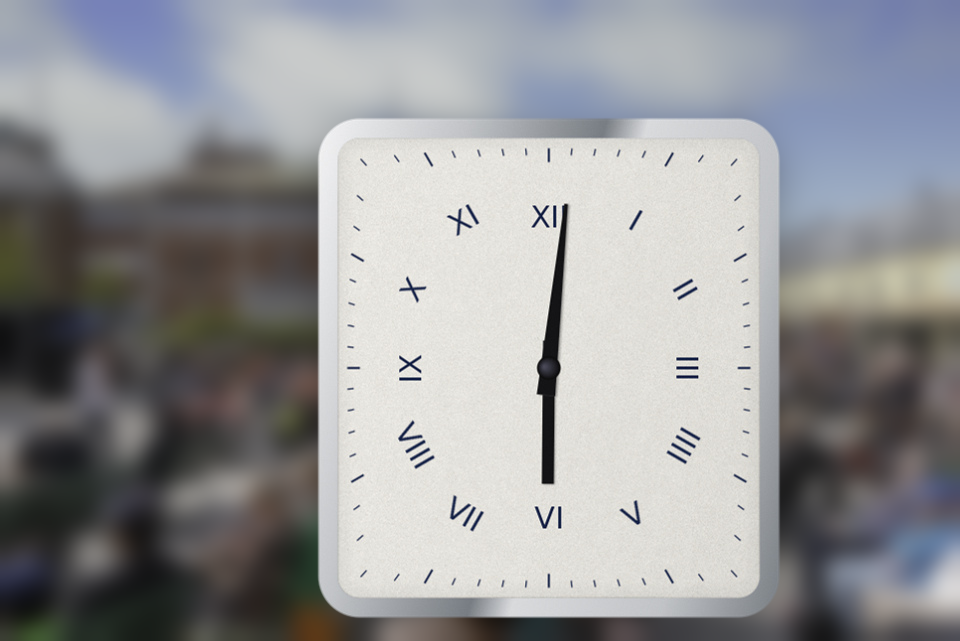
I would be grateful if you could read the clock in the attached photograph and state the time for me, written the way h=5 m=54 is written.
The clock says h=6 m=1
